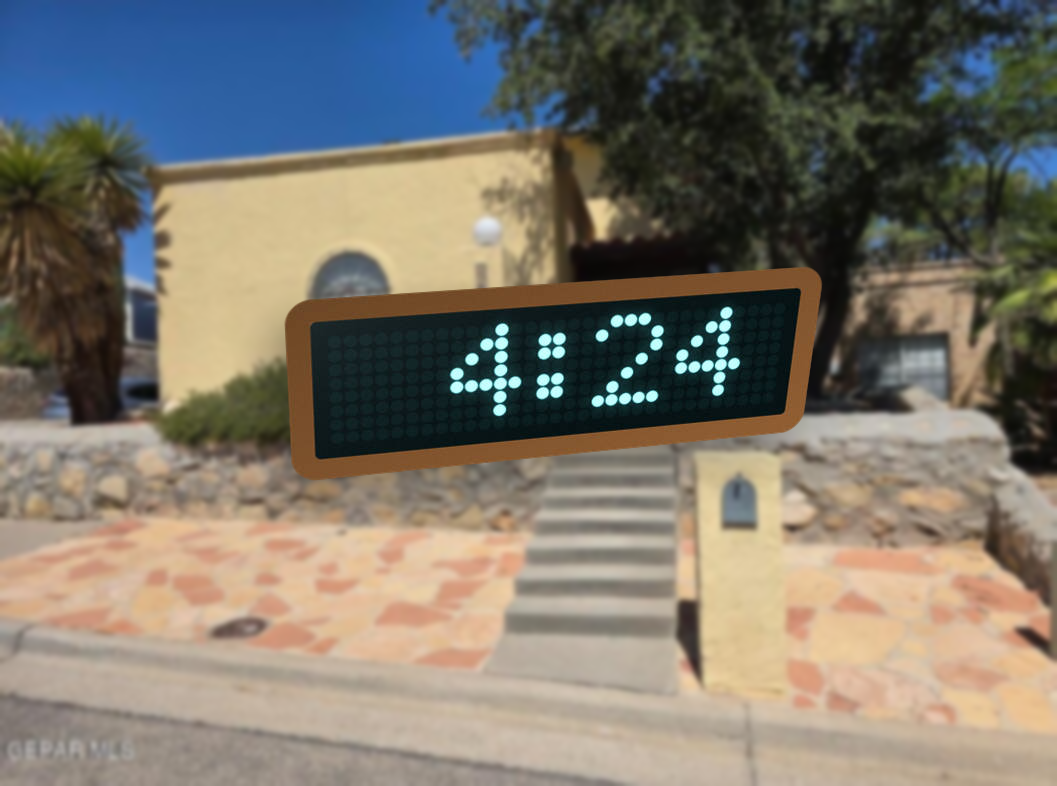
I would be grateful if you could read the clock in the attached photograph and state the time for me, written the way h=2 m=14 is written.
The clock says h=4 m=24
